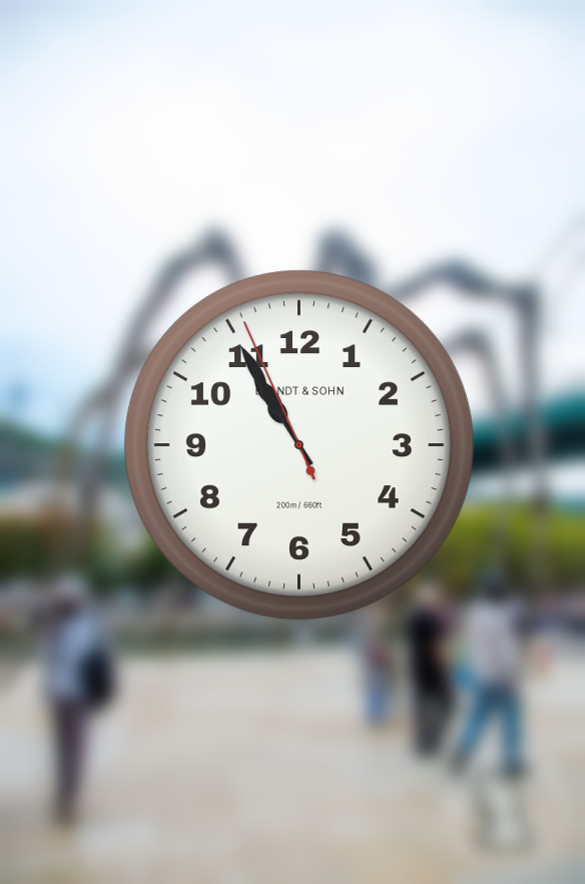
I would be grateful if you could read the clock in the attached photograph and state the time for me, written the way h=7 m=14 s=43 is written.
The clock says h=10 m=54 s=56
